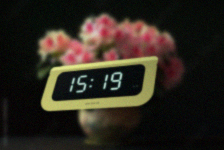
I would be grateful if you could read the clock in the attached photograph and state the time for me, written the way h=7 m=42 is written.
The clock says h=15 m=19
